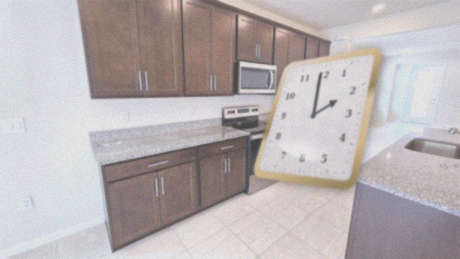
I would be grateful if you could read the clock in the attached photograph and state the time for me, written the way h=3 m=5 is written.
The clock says h=1 m=59
